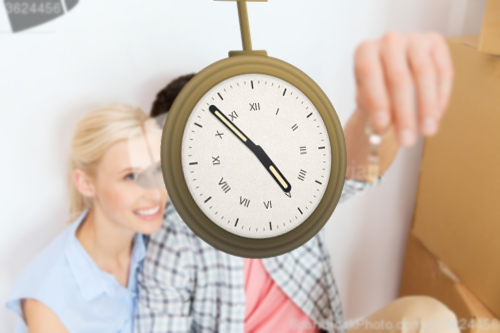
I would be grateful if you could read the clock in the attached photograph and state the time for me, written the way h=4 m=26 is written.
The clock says h=4 m=53
